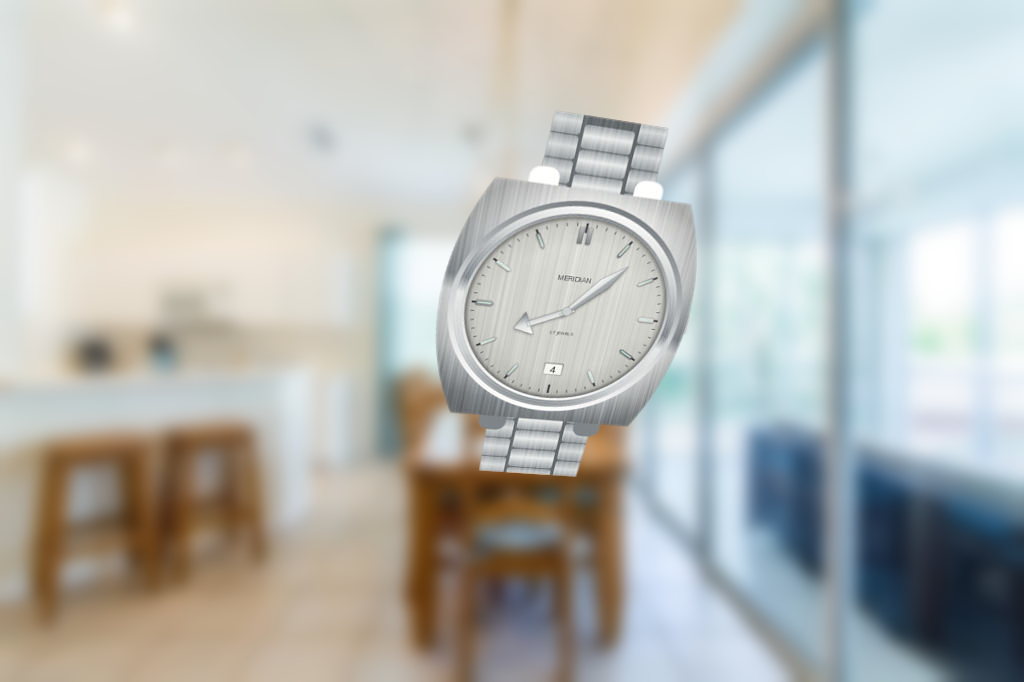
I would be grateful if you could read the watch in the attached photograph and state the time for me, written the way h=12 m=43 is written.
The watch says h=8 m=7
